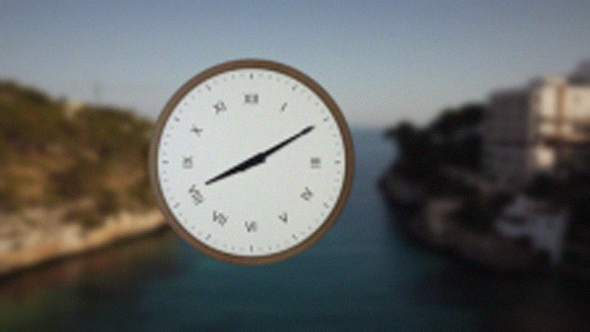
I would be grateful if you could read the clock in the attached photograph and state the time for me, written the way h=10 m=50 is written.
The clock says h=8 m=10
